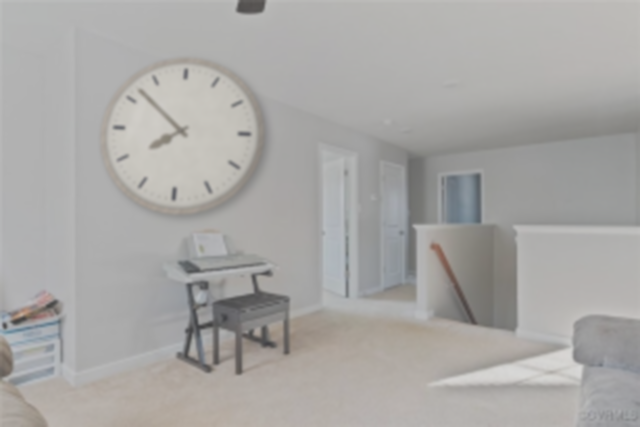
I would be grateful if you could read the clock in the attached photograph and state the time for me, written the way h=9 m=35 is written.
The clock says h=7 m=52
